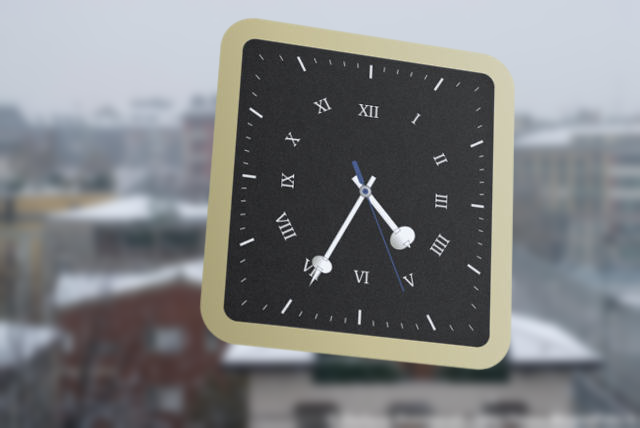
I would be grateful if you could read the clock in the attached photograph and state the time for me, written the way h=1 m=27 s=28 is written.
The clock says h=4 m=34 s=26
